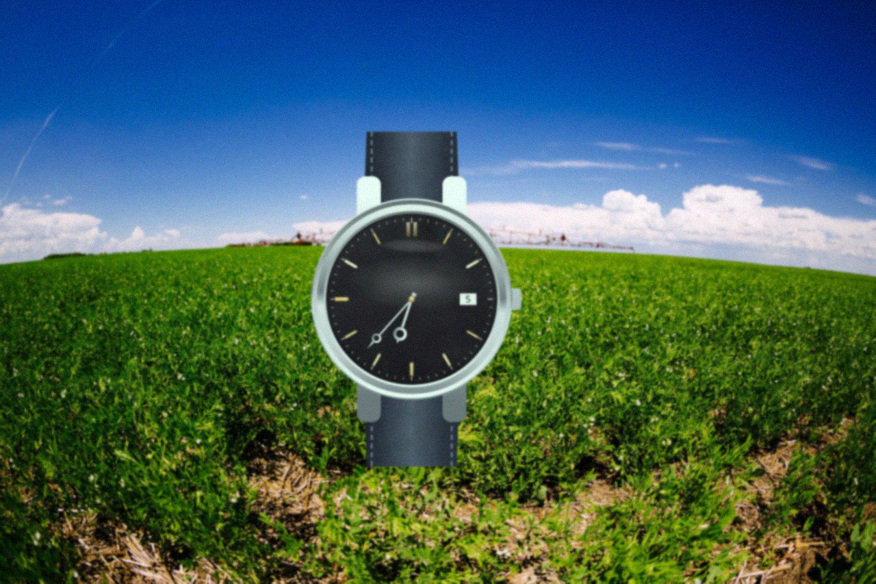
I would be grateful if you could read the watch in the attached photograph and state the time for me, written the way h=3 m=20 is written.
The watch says h=6 m=37
